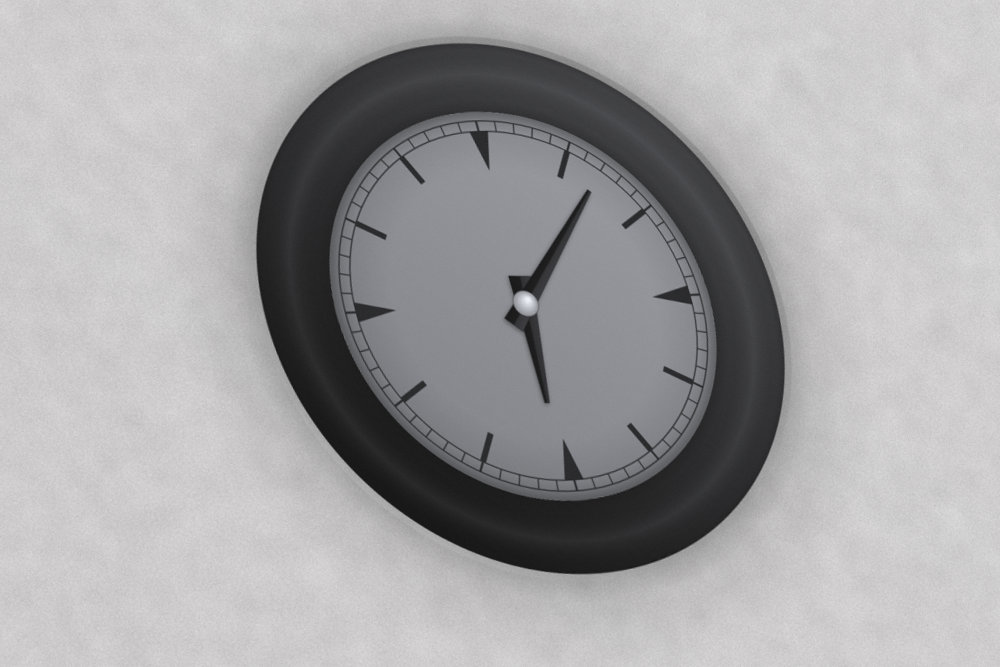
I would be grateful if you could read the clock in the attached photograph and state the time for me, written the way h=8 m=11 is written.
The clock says h=6 m=7
